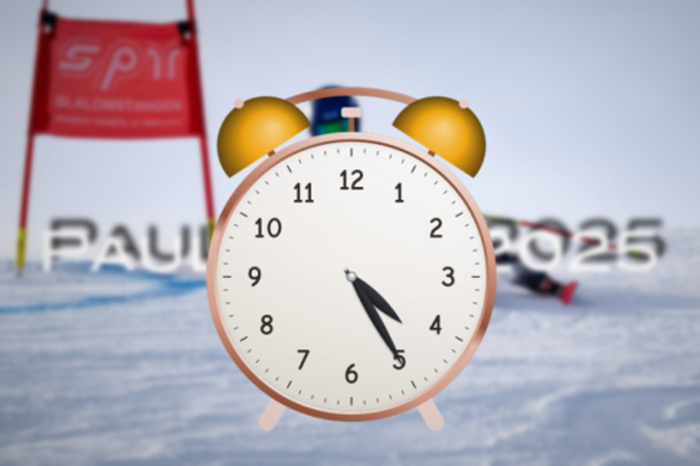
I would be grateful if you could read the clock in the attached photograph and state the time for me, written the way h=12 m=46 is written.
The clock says h=4 m=25
